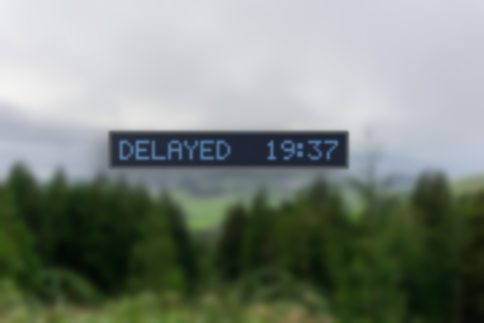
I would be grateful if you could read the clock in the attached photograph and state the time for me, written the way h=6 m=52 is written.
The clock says h=19 m=37
